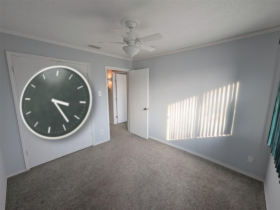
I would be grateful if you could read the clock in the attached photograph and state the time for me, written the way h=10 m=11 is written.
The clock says h=3 m=23
